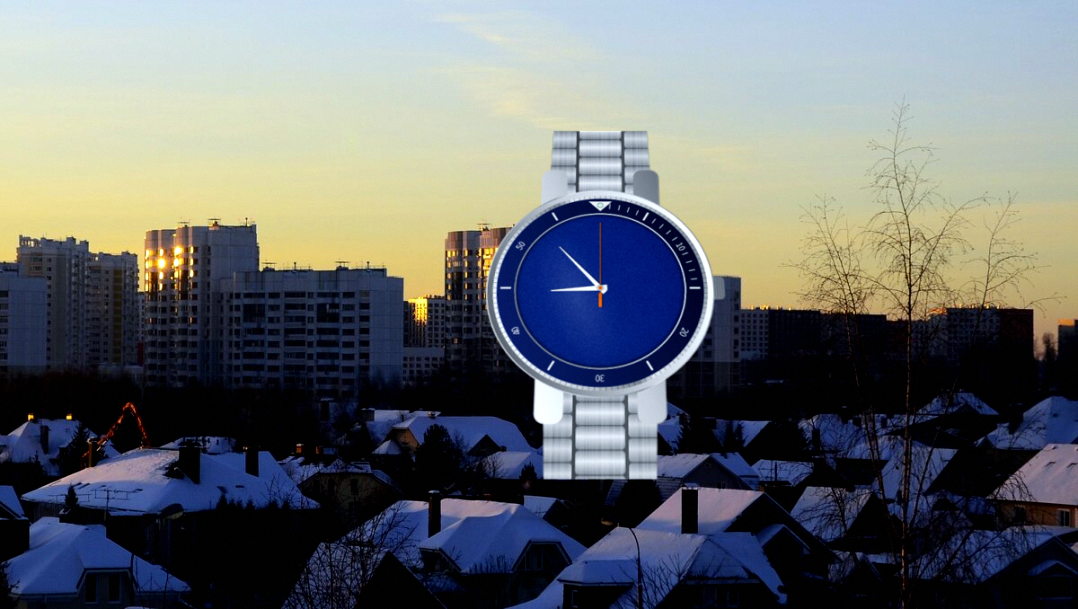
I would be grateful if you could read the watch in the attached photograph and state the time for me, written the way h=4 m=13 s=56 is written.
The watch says h=8 m=53 s=0
